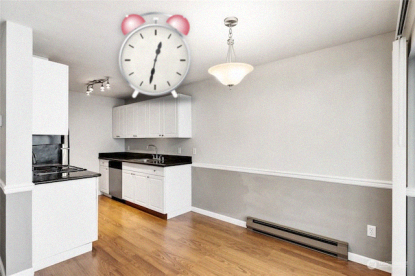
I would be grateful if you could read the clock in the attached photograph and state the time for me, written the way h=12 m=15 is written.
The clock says h=12 m=32
